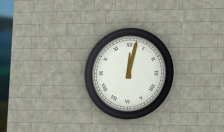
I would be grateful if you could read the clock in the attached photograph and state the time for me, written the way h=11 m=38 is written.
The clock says h=12 m=2
